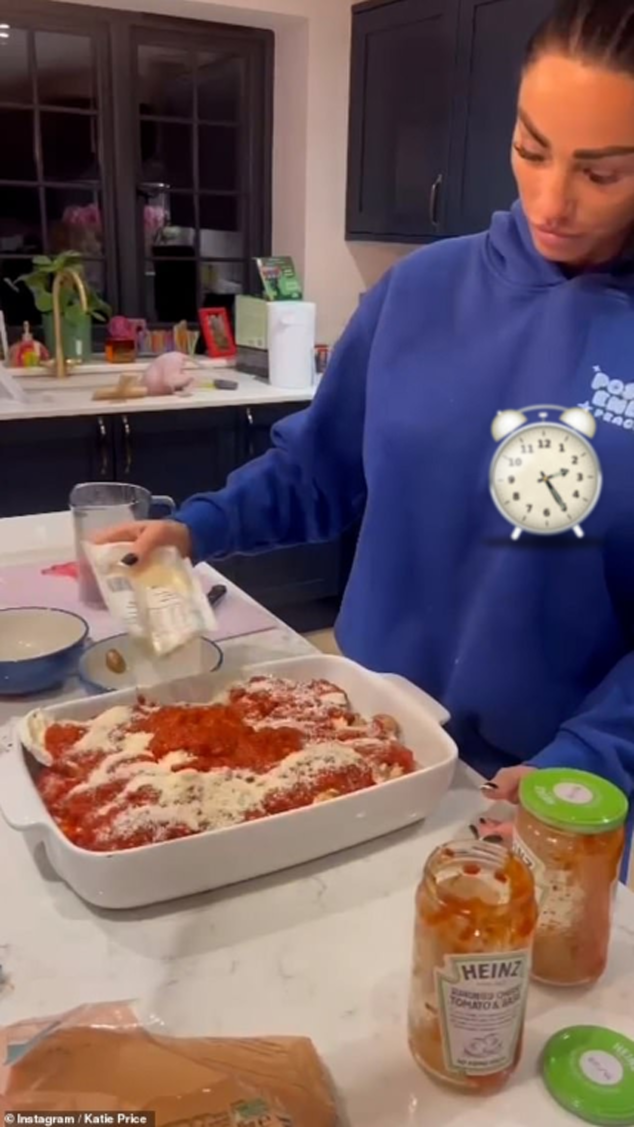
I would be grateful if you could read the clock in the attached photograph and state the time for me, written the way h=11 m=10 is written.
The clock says h=2 m=25
